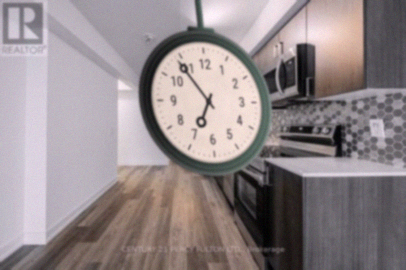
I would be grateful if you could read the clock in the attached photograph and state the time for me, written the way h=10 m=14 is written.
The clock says h=6 m=54
